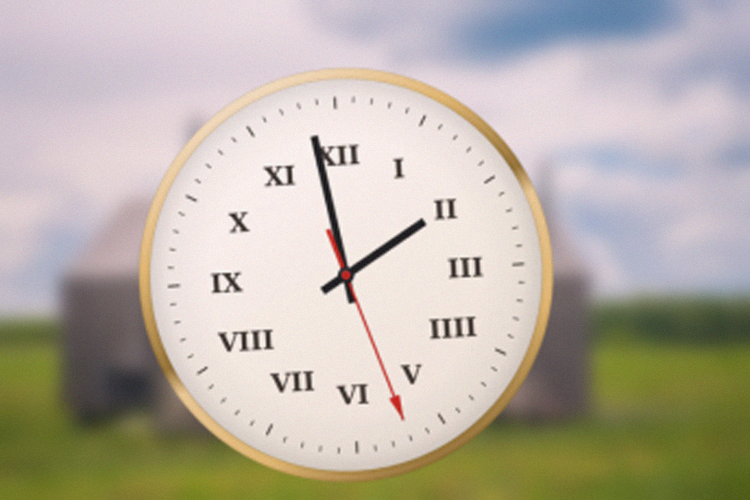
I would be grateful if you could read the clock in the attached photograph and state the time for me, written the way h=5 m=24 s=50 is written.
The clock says h=1 m=58 s=27
